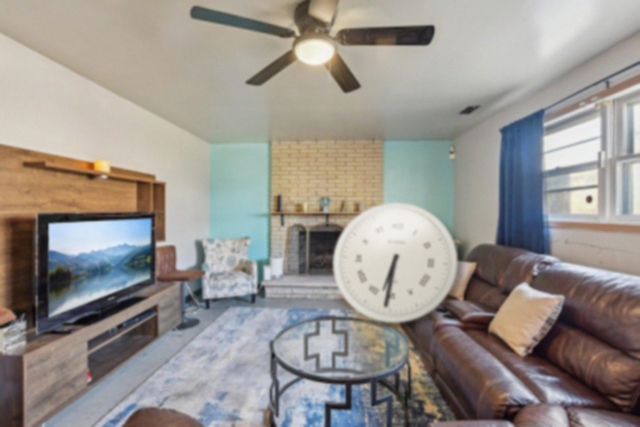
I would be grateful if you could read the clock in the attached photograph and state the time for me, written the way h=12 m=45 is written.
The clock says h=6 m=31
